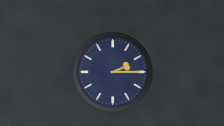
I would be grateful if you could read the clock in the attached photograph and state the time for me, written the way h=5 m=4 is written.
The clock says h=2 m=15
